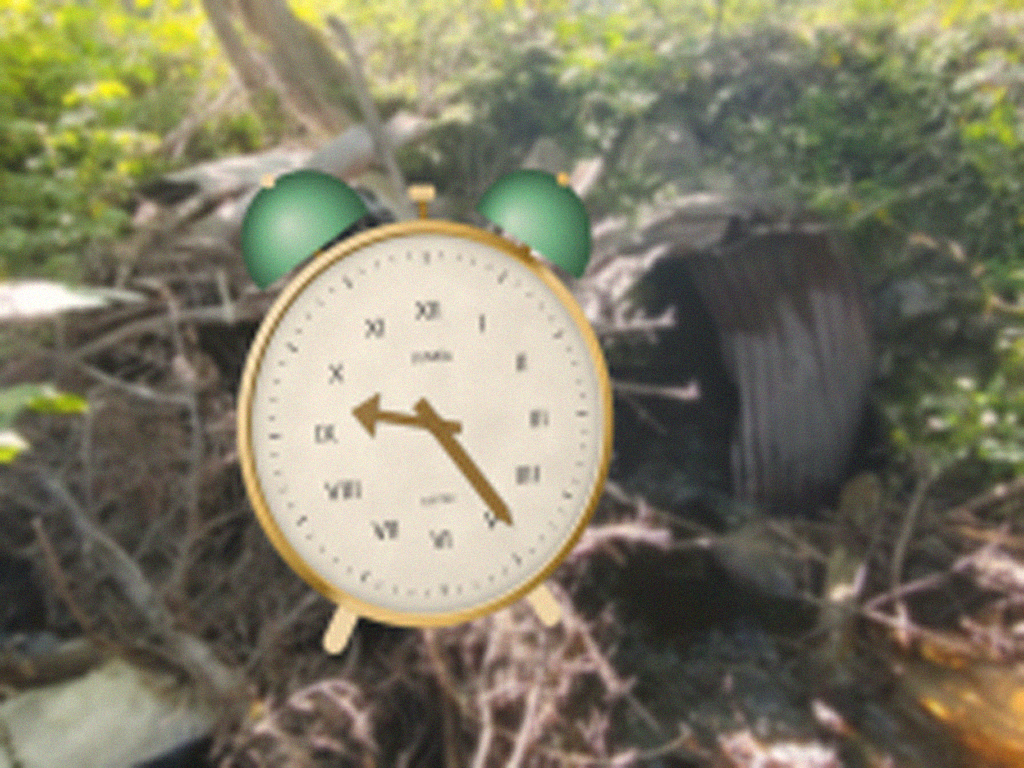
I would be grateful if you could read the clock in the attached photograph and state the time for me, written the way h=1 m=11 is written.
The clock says h=9 m=24
